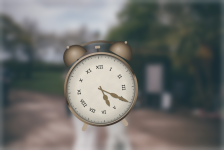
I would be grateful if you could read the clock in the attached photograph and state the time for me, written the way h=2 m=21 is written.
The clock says h=5 m=20
